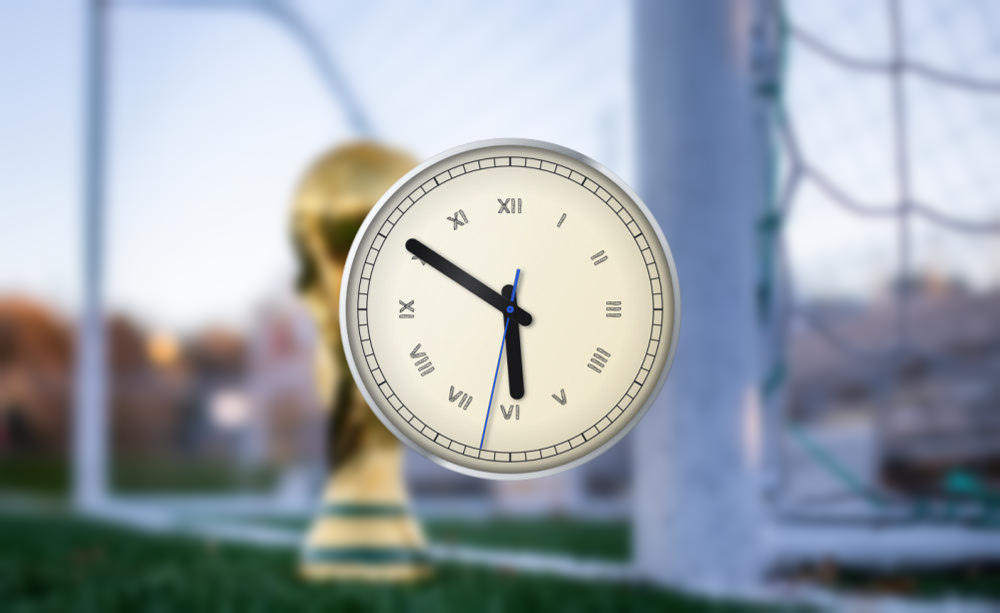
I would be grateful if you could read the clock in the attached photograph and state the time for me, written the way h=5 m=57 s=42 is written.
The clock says h=5 m=50 s=32
